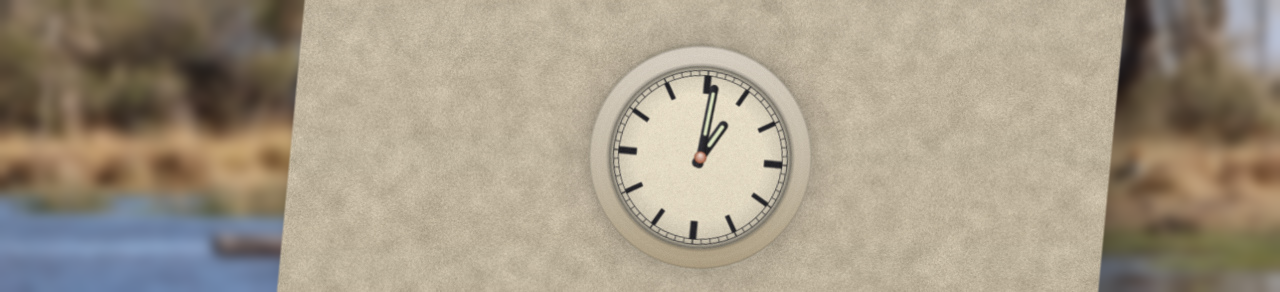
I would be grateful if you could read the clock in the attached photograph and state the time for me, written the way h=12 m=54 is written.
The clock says h=1 m=1
